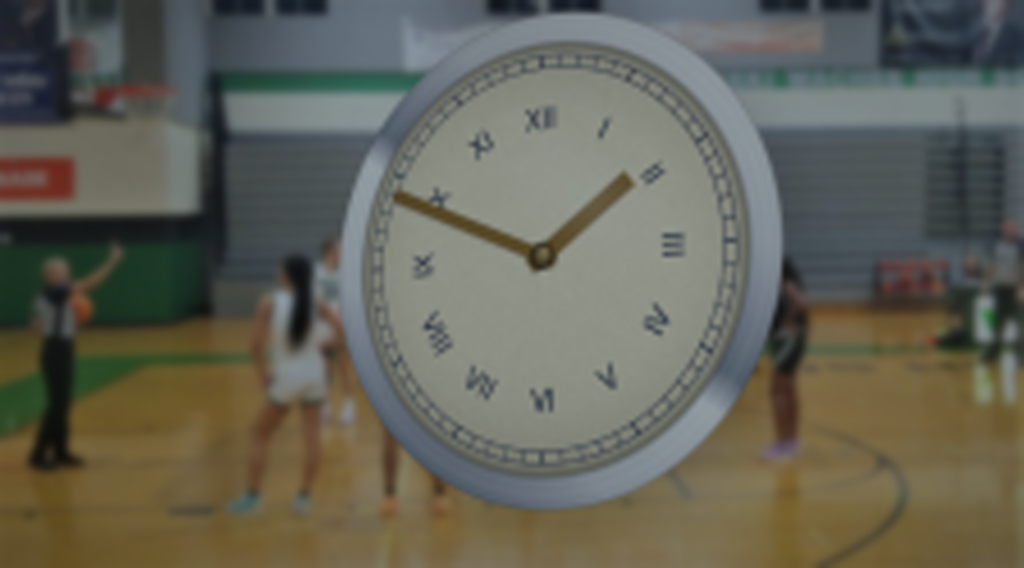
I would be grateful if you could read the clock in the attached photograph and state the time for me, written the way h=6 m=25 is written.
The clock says h=1 m=49
